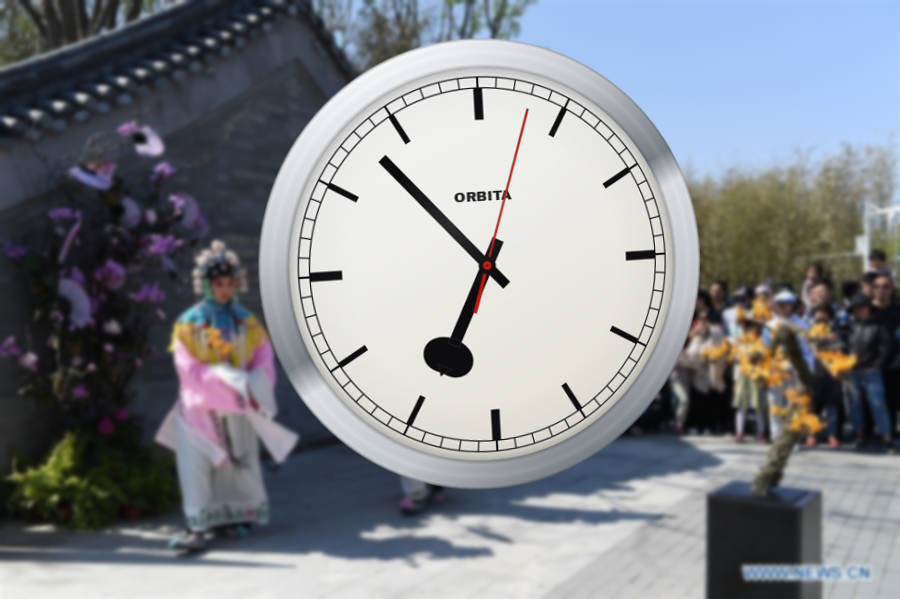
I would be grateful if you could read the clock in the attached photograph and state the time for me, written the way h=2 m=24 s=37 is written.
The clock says h=6 m=53 s=3
